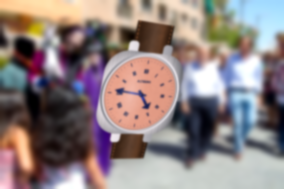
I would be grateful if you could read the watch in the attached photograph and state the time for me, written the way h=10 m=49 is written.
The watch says h=4 m=46
